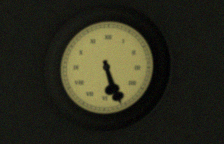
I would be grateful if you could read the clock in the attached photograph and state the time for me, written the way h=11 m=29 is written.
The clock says h=5 m=26
